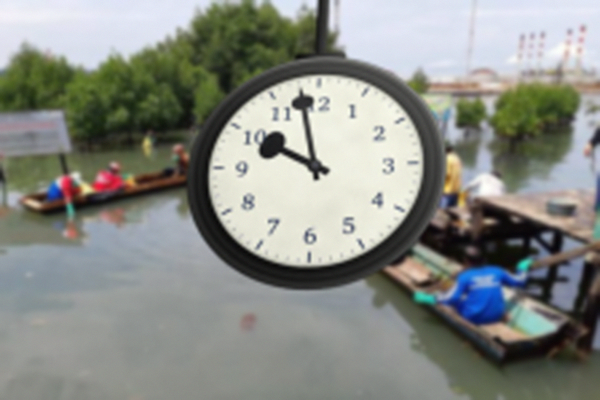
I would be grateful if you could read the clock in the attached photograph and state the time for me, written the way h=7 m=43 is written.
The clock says h=9 m=58
